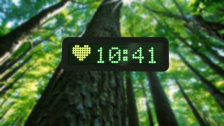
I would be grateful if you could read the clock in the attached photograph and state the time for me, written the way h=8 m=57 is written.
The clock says h=10 m=41
